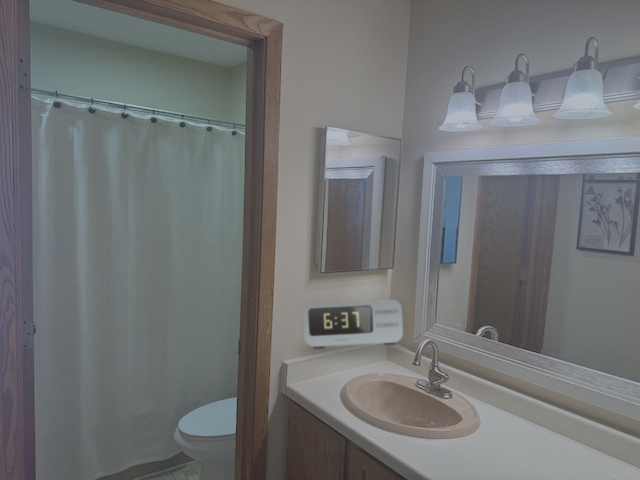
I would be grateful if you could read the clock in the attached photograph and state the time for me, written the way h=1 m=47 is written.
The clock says h=6 m=37
